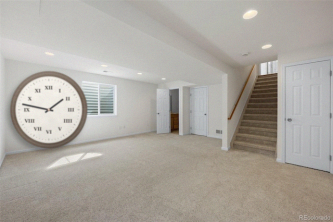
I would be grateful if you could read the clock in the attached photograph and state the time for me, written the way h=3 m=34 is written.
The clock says h=1 m=47
